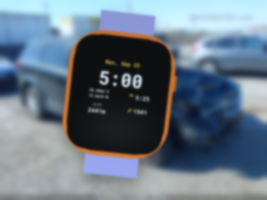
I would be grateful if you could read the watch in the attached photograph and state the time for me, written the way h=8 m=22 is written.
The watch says h=5 m=0
